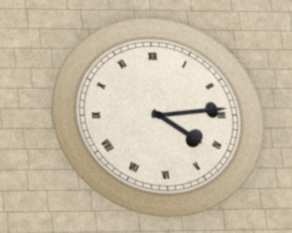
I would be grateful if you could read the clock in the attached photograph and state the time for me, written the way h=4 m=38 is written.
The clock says h=4 m=14
